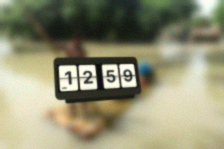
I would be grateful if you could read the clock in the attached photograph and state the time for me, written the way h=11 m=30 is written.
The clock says h=12 m=59
